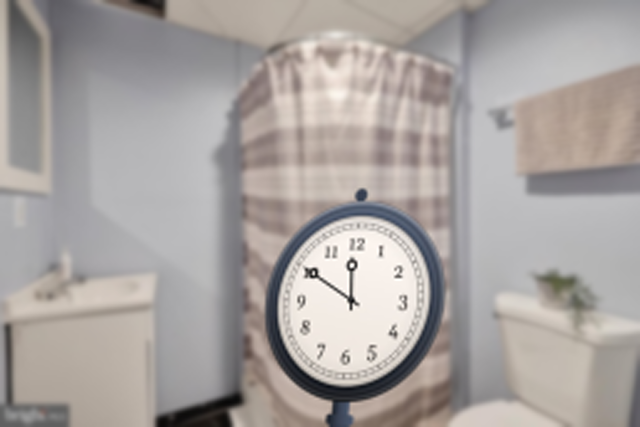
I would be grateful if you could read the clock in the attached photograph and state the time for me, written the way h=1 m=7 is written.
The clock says h=11 m=50
